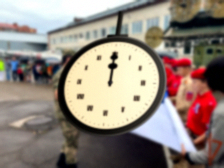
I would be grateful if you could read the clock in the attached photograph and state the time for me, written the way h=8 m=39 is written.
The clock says h=12 m=0
